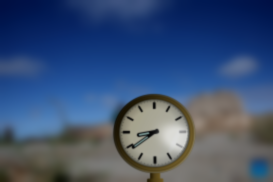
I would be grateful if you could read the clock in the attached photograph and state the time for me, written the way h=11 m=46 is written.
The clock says h=8 m=39
